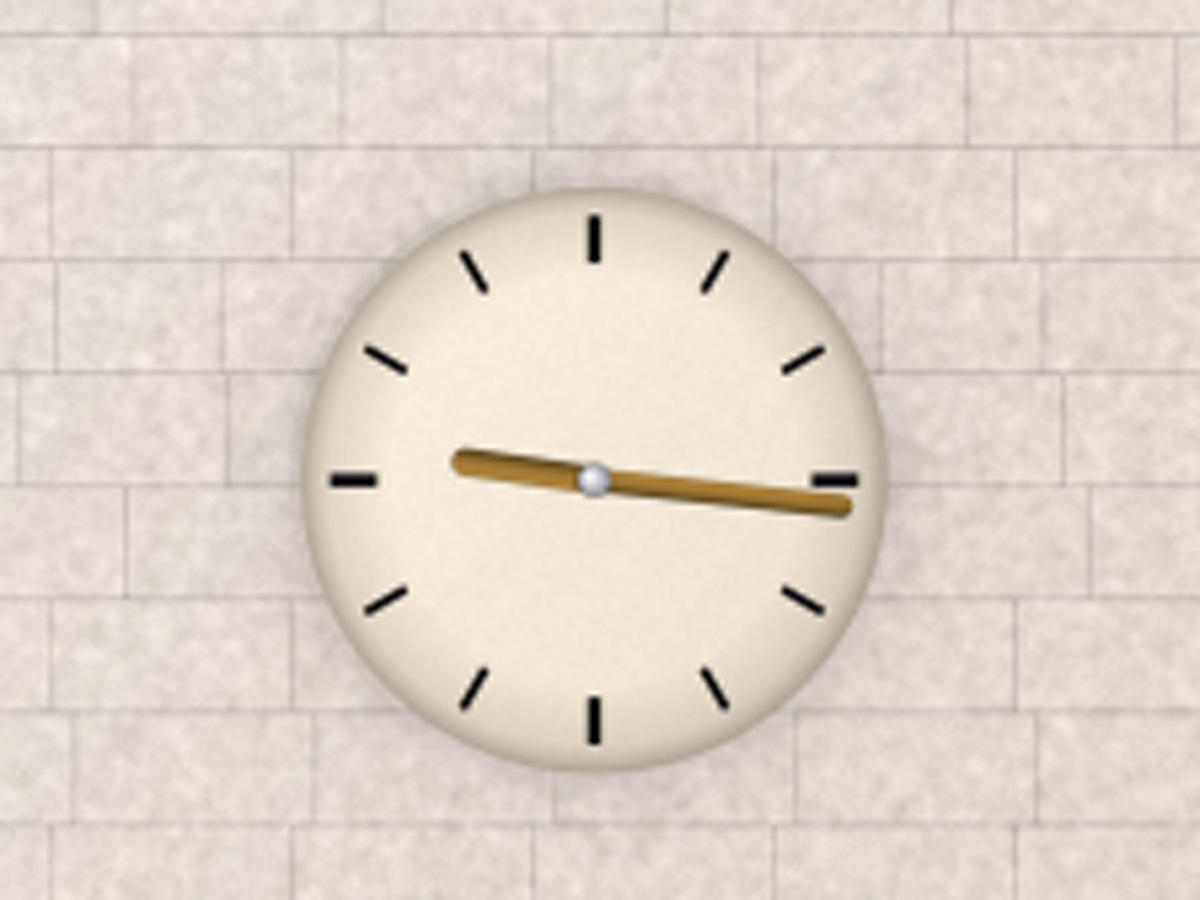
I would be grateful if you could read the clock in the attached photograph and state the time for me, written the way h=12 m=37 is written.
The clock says h=9 m=16
